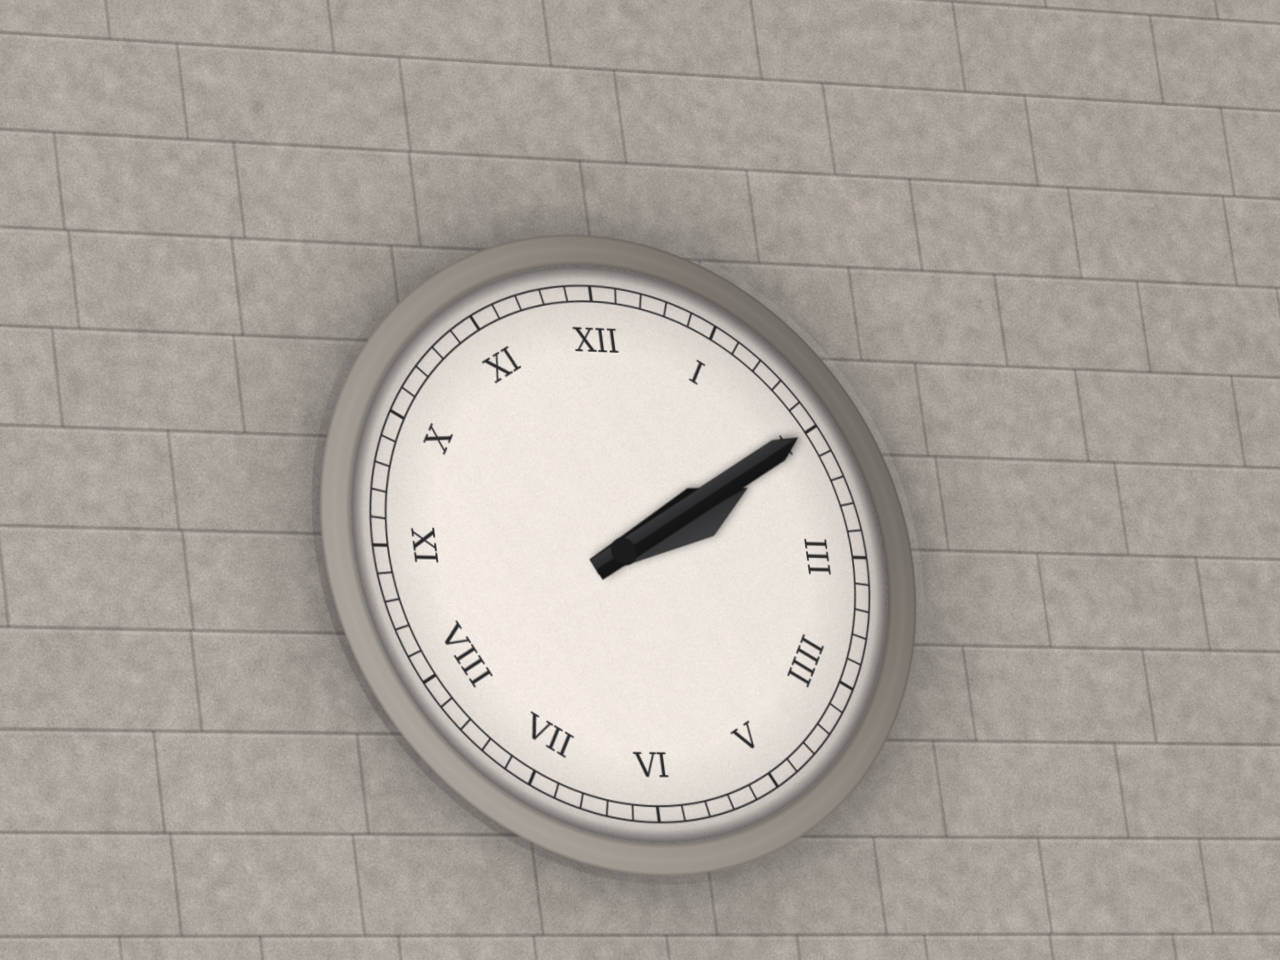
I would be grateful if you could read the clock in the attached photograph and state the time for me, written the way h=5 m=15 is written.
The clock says h=2 m=10
